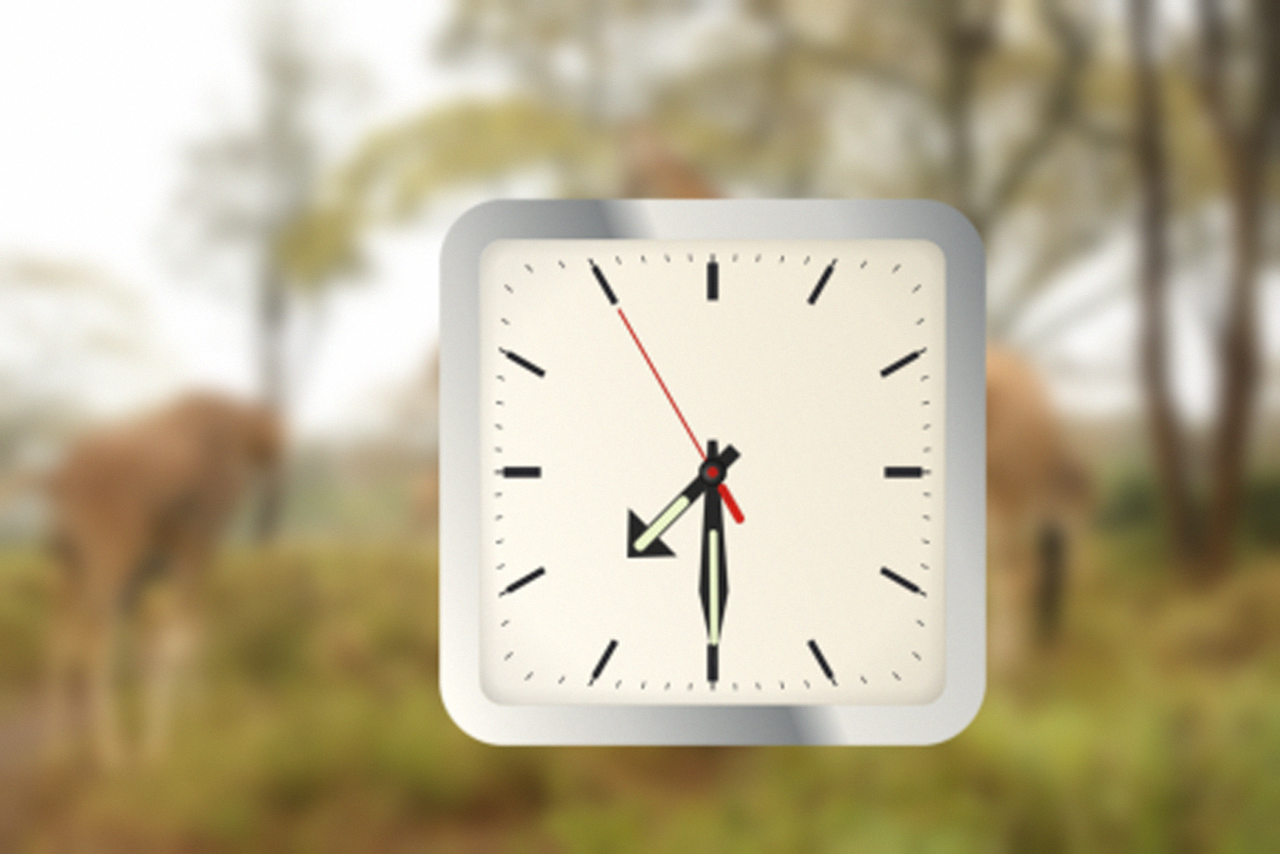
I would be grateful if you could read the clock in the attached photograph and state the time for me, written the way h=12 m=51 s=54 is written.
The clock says h=7 m=29 s=55
